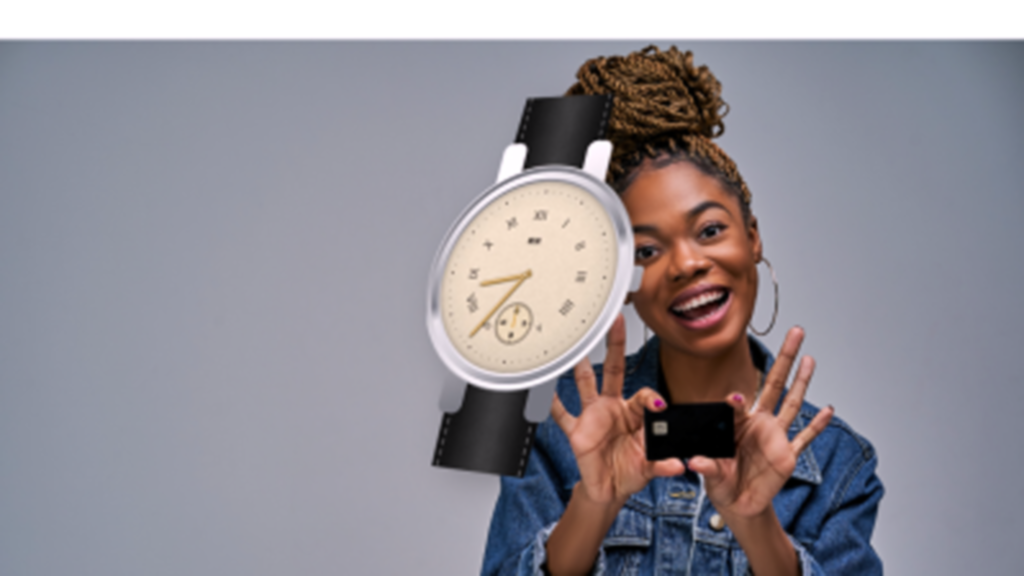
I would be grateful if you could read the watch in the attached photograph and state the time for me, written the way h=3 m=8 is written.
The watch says h=8 m=36
